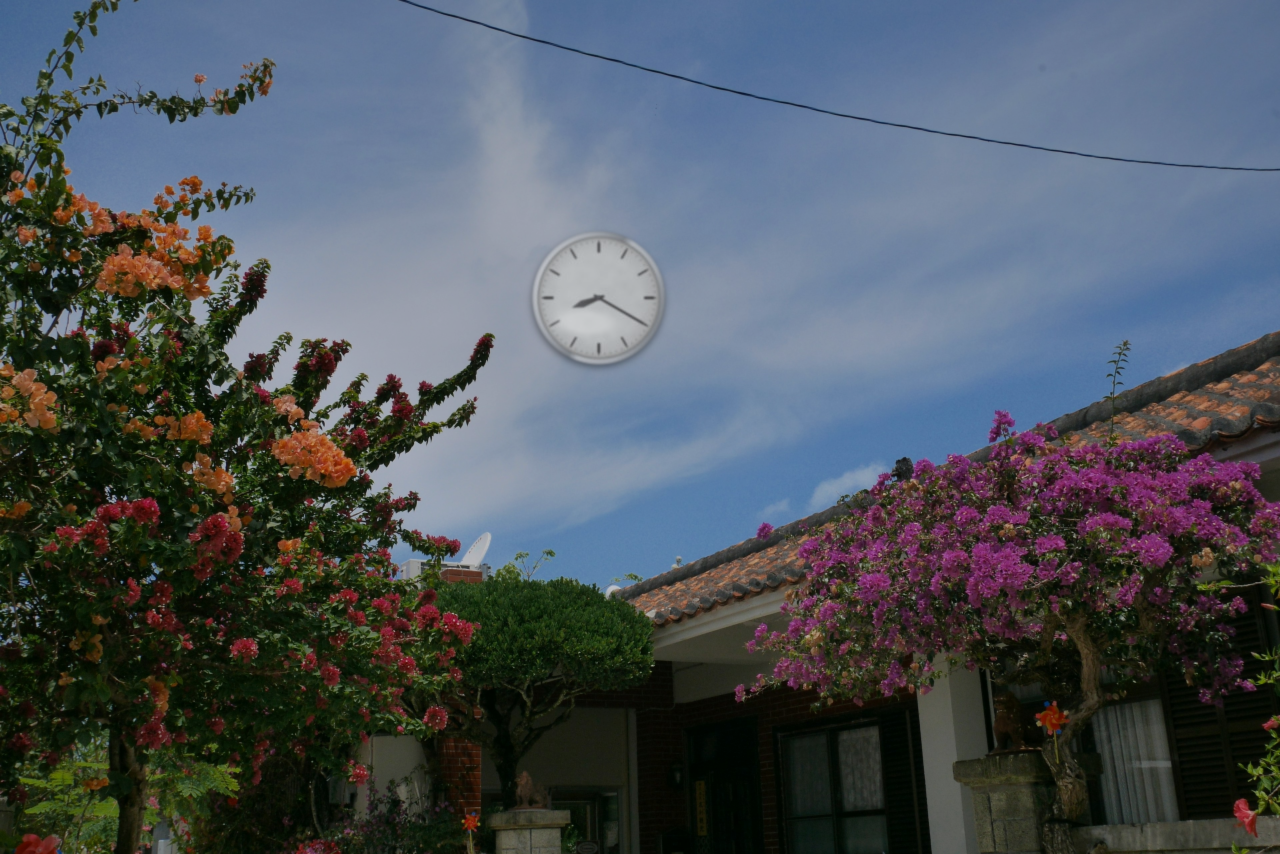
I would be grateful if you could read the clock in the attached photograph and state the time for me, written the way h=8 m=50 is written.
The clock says h=8 m=20
